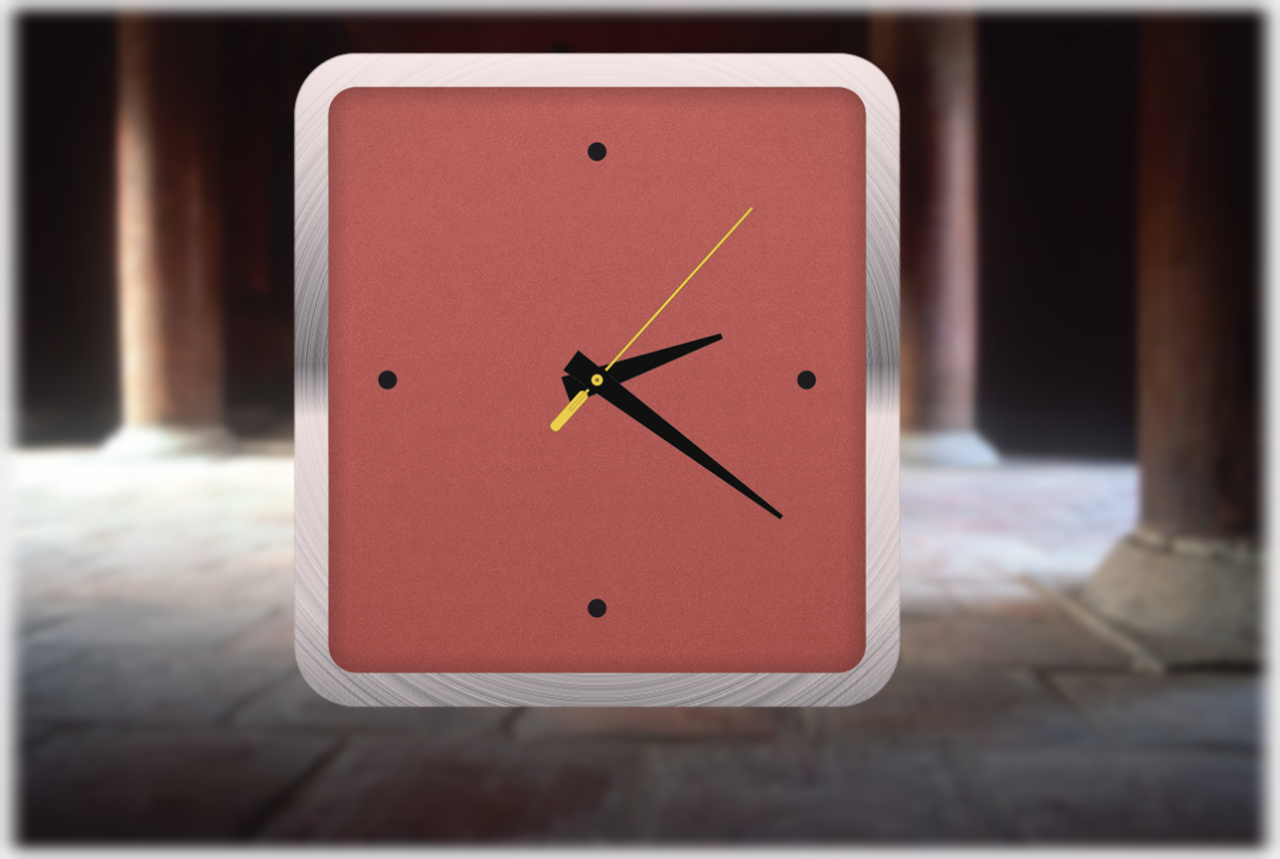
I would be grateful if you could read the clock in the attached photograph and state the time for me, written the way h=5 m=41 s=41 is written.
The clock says h=2 m=21 s=7
